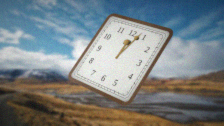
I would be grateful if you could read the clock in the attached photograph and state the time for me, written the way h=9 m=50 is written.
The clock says h=12 m=3
